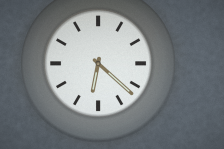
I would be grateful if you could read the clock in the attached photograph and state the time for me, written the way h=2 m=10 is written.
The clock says h=6 m=22
